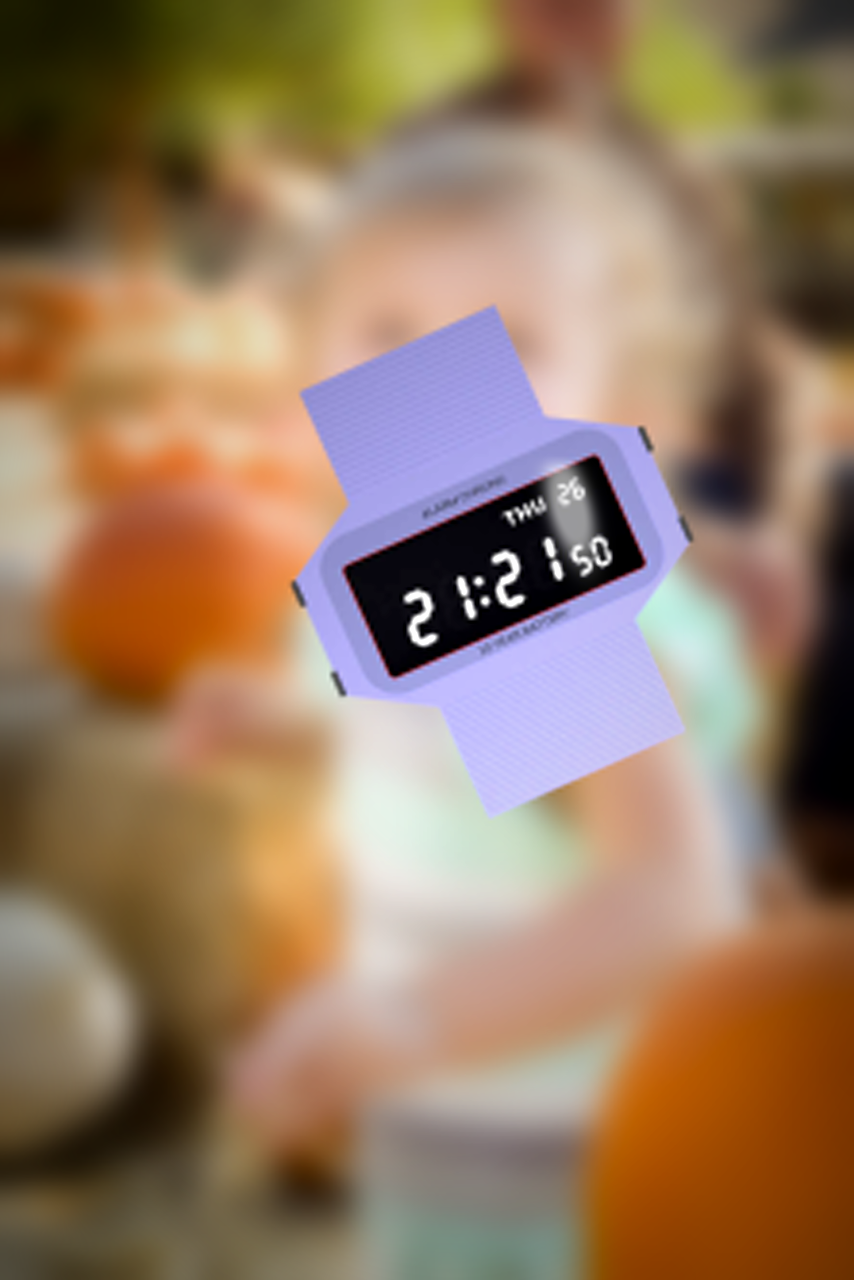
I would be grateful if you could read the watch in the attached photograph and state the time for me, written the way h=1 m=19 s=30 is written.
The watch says h=21 m=21 s=50
